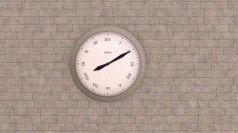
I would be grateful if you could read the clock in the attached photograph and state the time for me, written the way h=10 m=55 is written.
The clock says h=8 m=10
